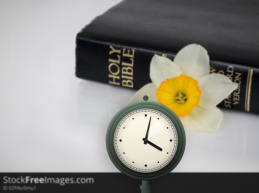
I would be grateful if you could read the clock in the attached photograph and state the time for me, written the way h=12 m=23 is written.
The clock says h=4 m=2
